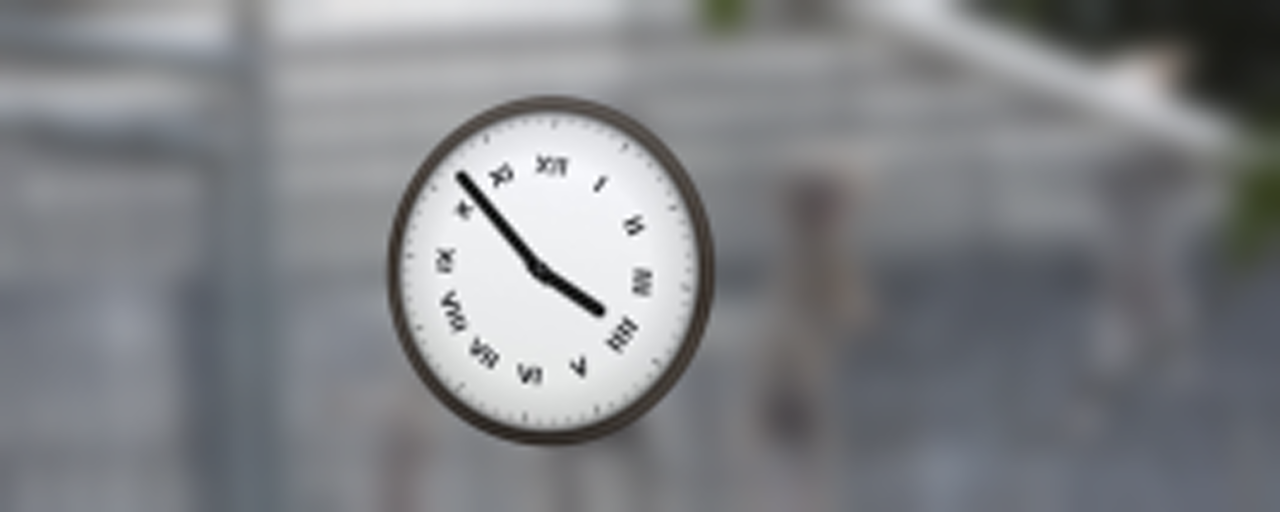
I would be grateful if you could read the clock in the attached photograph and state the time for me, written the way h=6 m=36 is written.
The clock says h=3 m=52
